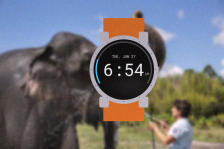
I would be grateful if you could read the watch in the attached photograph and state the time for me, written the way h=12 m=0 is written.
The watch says h=6 m=54
